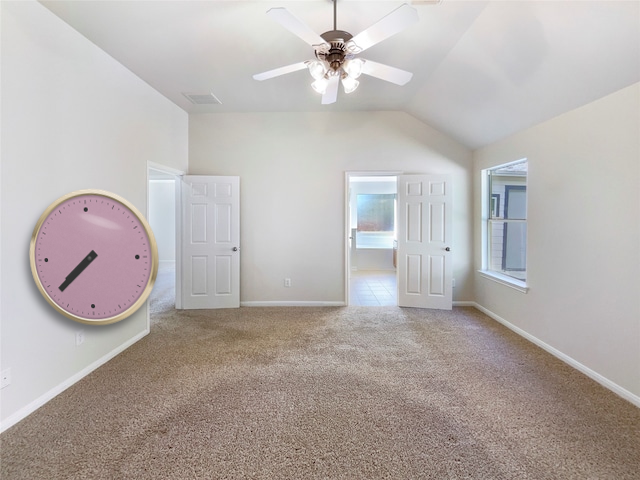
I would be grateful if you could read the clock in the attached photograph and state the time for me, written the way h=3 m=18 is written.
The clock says h=7 m=38
